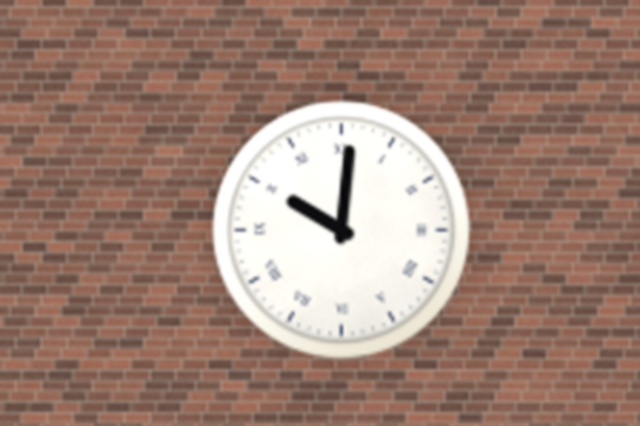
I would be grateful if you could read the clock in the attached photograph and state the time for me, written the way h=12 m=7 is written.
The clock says h=10 m=1
